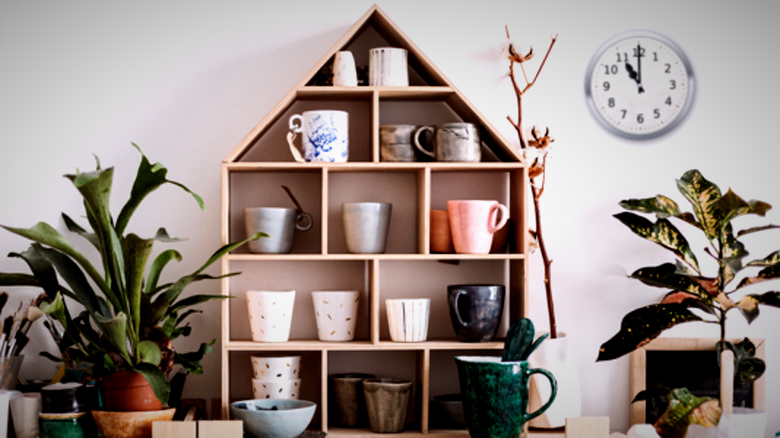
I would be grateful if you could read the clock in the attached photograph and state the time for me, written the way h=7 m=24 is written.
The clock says h=11 m=0
